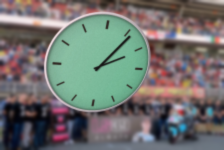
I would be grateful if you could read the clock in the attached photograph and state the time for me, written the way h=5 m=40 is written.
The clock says h=2 m=6
